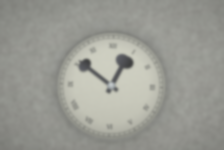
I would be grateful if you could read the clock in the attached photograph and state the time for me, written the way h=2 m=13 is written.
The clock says h=12 m=51
